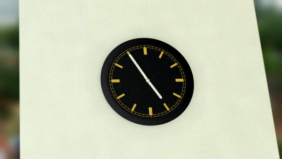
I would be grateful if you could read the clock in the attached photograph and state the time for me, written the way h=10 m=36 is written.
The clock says h=4 m=55
